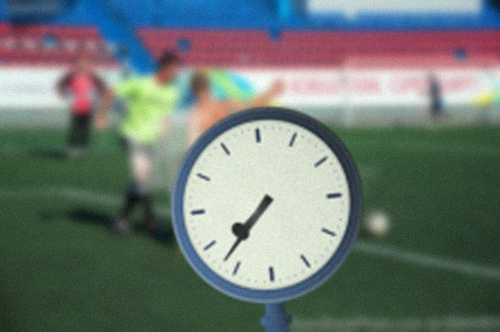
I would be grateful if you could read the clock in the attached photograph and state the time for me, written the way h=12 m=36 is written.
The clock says h=7 m=37
